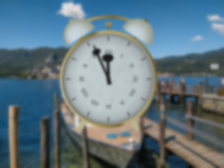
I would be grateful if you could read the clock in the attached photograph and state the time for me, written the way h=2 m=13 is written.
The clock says h=11 m=56
